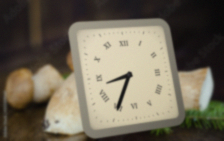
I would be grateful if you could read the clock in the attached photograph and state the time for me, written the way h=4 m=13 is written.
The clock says h=8 m=35
